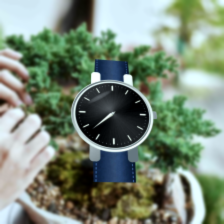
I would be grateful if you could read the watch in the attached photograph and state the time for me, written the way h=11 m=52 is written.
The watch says h=7 m=38
